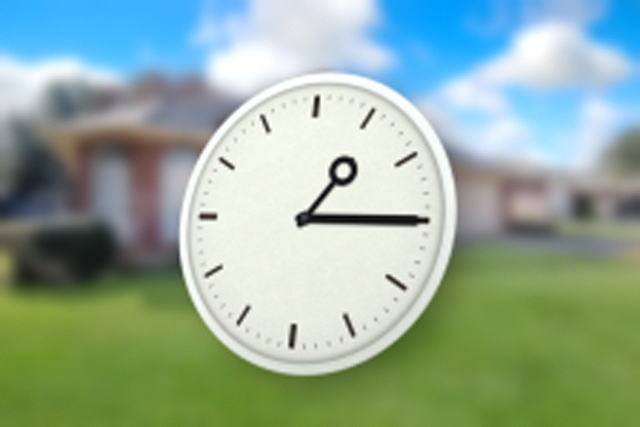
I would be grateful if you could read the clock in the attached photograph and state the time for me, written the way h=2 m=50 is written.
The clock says h=1 m=15
